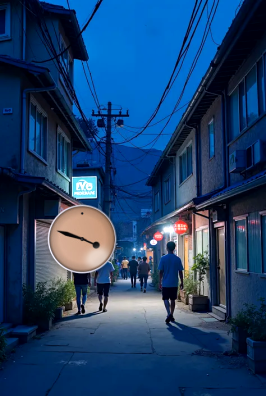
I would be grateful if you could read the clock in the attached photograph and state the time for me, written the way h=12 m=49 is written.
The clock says h=3 m=48
